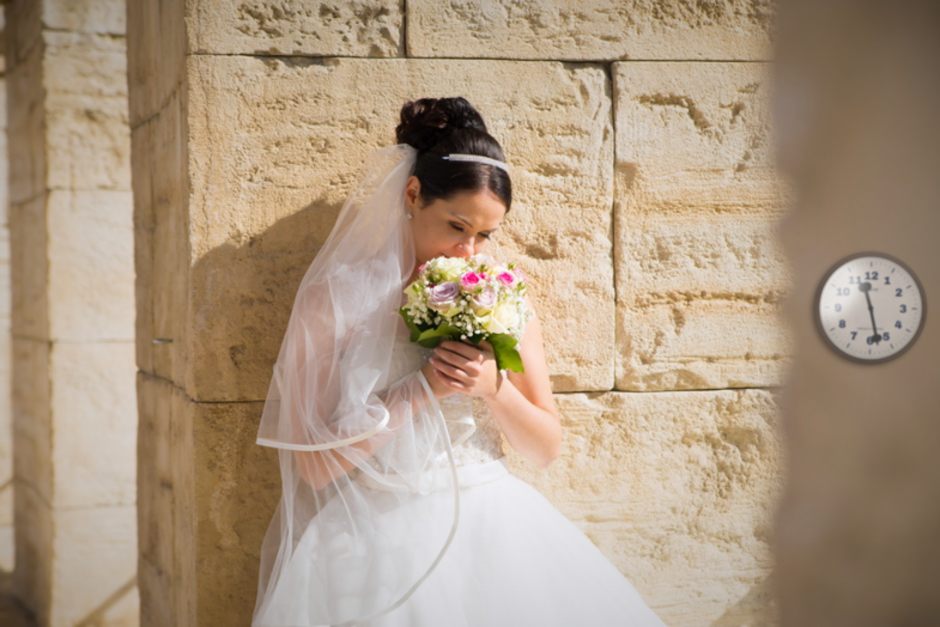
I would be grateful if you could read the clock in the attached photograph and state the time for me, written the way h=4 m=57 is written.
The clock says h=11 m=28
